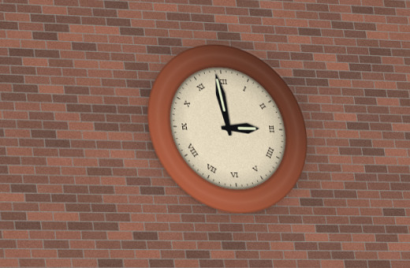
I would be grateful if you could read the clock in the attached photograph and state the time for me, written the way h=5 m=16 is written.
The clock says h=2 m=59
